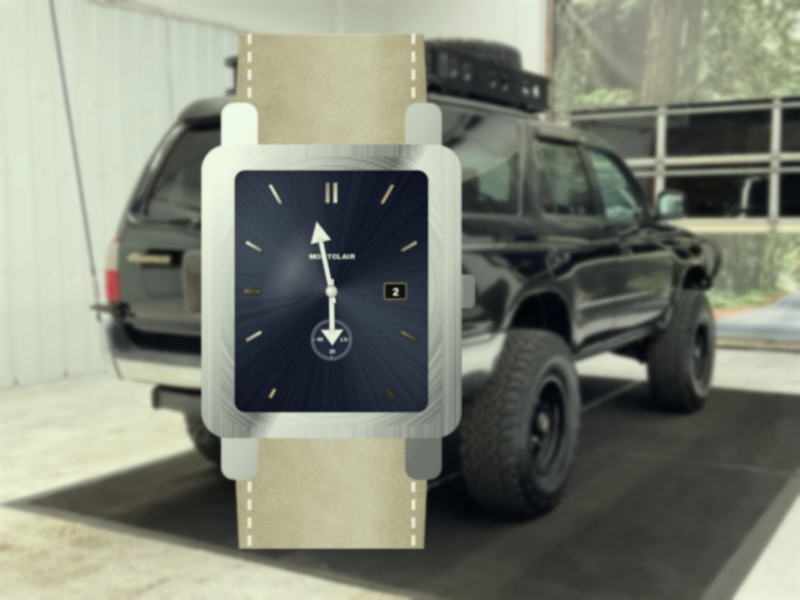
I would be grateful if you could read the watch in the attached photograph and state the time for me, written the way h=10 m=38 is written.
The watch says h=5 m=58
